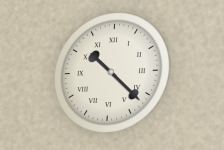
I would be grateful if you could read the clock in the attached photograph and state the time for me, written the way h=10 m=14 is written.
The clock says h=10 m=22
